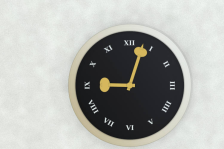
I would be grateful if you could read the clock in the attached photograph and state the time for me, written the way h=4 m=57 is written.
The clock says h=9 m=3
